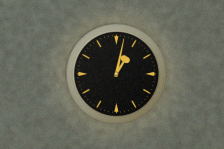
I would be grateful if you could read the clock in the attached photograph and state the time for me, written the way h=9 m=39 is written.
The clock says h=1 m=2
